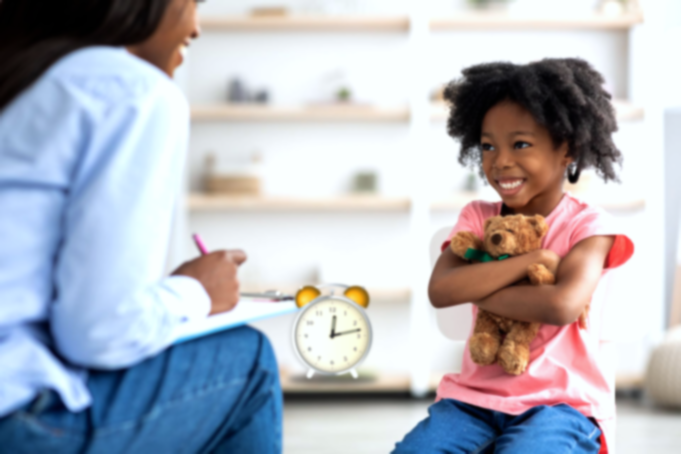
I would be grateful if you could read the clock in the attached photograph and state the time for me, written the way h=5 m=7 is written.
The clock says h=12 m=13
